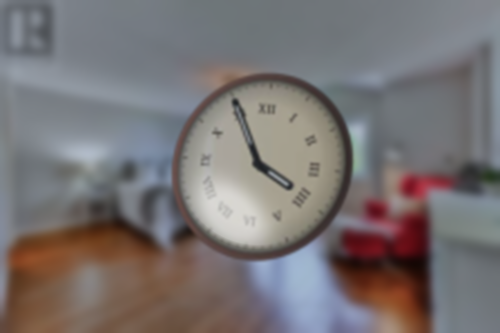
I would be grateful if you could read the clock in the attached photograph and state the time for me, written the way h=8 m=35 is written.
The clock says h=3 m=55
